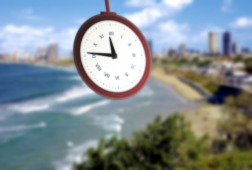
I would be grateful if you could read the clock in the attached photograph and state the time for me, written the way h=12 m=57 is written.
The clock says h=11 m=46
